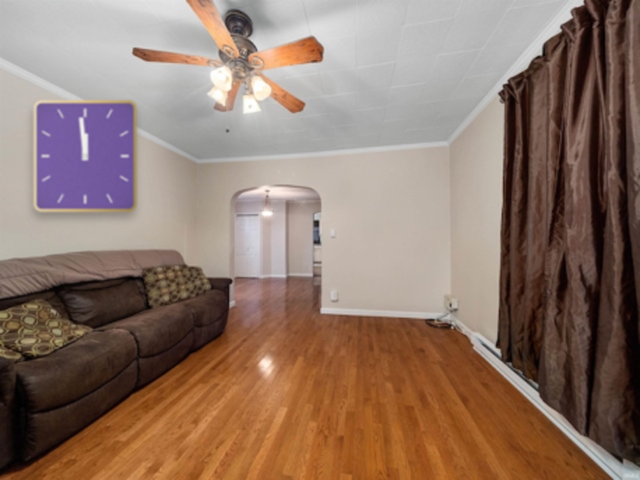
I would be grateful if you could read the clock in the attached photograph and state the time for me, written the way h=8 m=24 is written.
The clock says h=11 m=59
